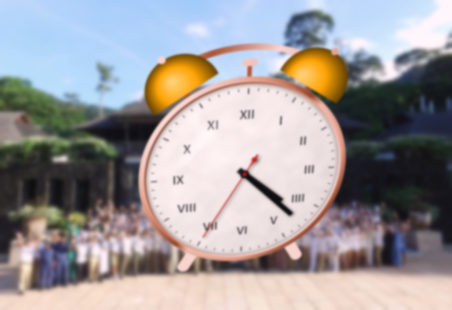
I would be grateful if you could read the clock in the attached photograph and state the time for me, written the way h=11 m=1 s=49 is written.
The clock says h=4 m=22 s=35
